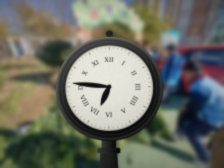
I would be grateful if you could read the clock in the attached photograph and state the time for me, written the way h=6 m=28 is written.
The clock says h=6 m=46
